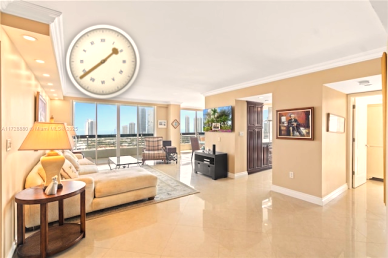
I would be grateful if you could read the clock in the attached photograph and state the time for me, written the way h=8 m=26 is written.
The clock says h=1 m=39
